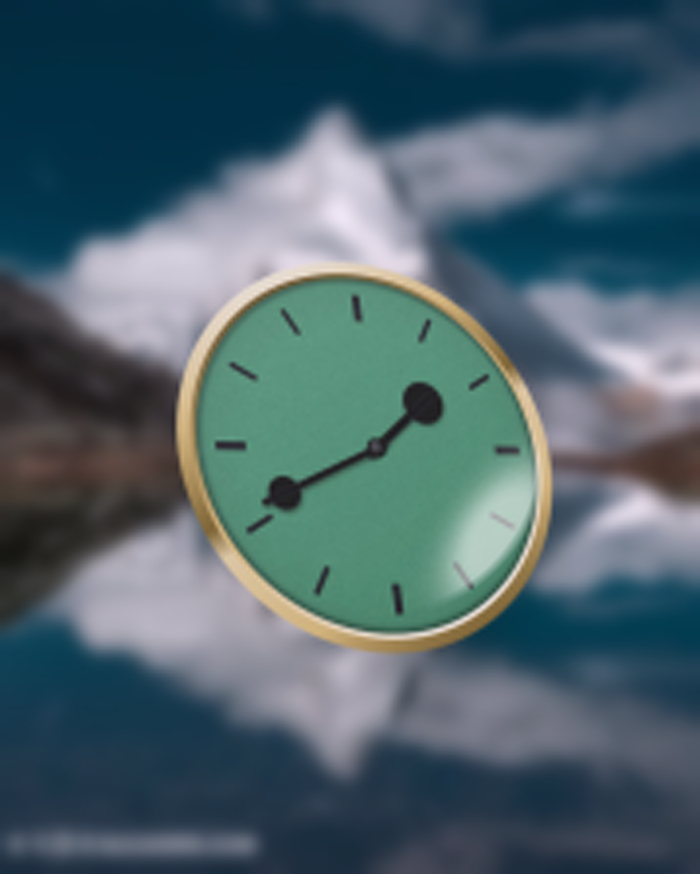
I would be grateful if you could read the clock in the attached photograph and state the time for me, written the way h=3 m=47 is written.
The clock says h=1 m=41
